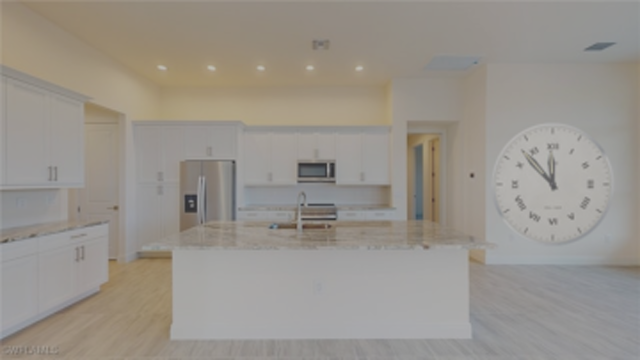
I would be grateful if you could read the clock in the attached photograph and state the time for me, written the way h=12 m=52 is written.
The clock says h=11 m=53
